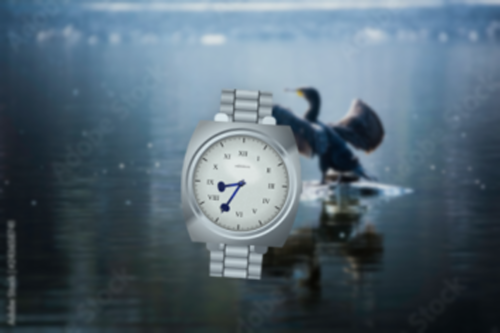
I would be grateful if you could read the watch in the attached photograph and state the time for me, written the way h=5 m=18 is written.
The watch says h=8 m=35
